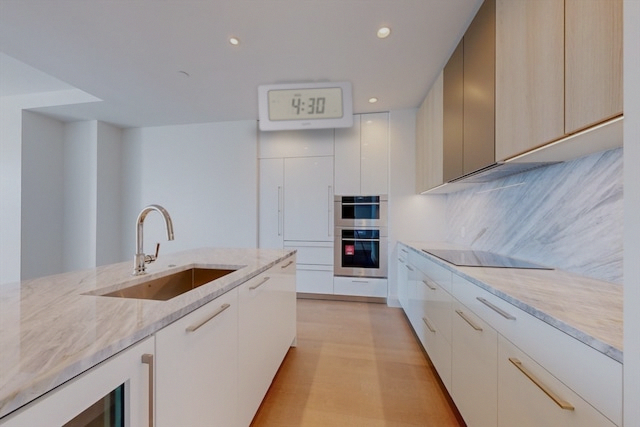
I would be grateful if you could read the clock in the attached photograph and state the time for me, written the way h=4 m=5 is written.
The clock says h=4 m=30
